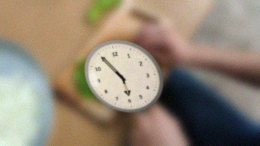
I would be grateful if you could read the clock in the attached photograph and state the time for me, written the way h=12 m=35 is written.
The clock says h=5 m=55
